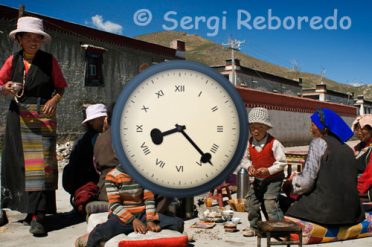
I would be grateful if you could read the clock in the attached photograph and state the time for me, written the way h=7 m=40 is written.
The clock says h=8 m=23
